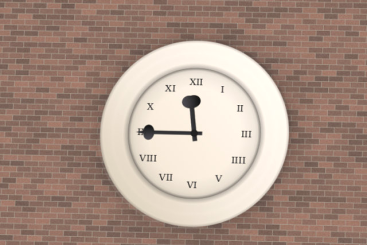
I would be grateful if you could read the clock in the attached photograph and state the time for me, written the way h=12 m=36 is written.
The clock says h=11 m=45
